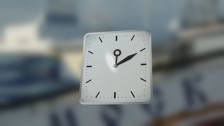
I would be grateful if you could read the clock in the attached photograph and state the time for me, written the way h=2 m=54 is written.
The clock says h=12 m=10
